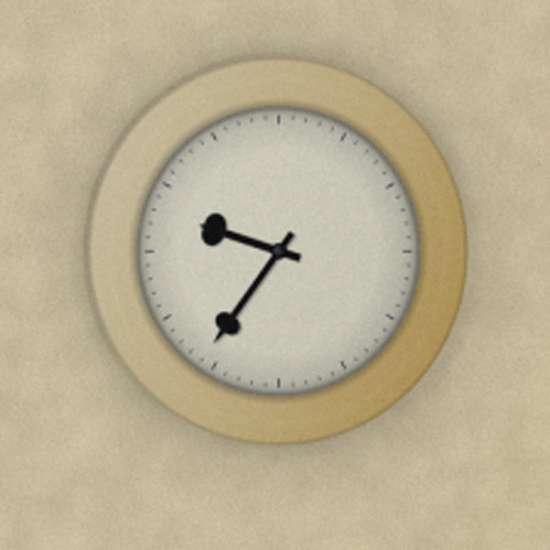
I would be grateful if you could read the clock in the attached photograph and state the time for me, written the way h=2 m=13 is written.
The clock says h=9 m=36
